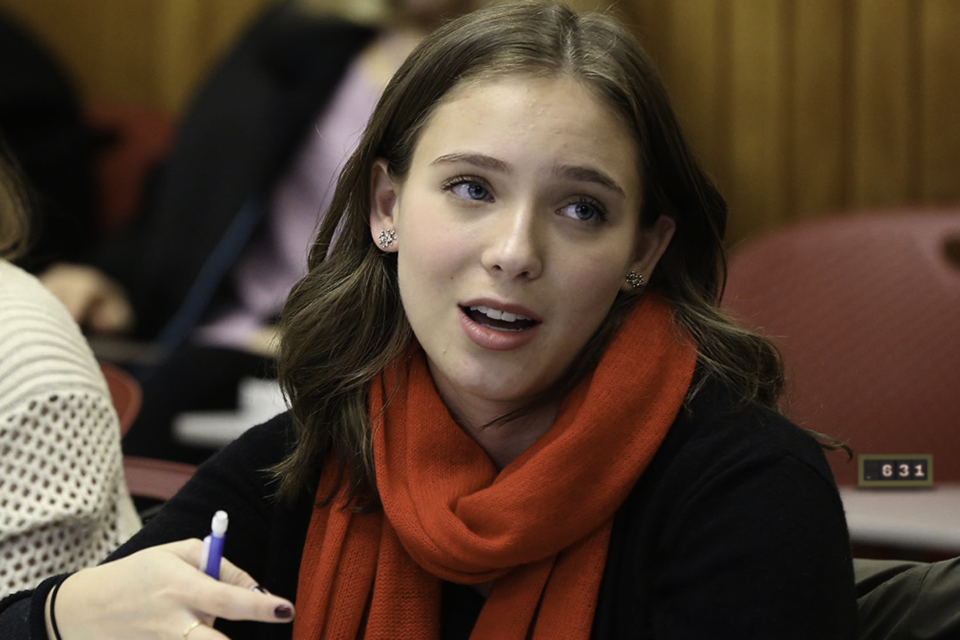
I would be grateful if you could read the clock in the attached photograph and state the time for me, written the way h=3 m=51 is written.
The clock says h=6 m=31
